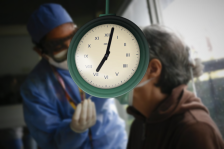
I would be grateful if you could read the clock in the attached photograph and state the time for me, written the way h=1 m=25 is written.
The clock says h=7 m=2
